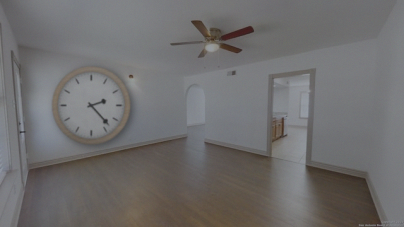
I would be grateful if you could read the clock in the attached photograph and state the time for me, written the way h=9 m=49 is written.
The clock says h=2 m=23
